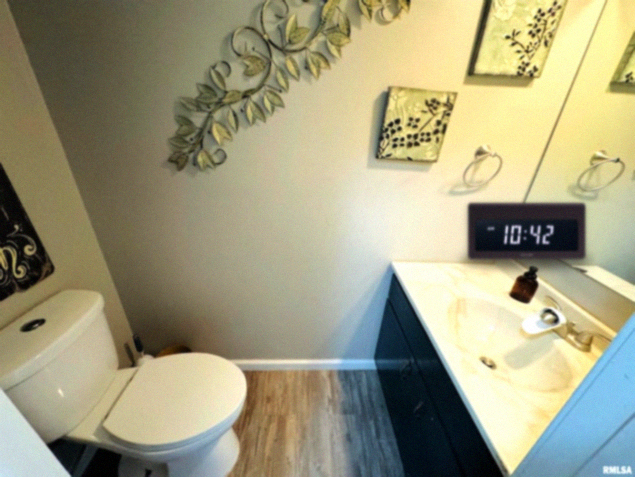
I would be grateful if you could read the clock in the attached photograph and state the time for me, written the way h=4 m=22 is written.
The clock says h=10 m=42
